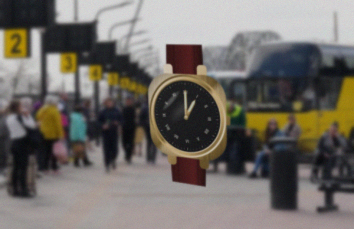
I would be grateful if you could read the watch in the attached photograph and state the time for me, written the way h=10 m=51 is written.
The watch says h=1 m=0
